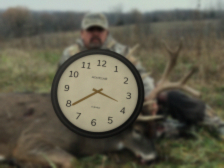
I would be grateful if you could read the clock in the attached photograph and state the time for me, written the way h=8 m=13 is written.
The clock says h=3 m=39
